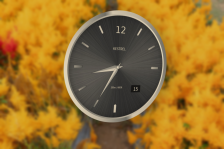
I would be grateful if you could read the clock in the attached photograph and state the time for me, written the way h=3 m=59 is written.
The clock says h=8 m=35
